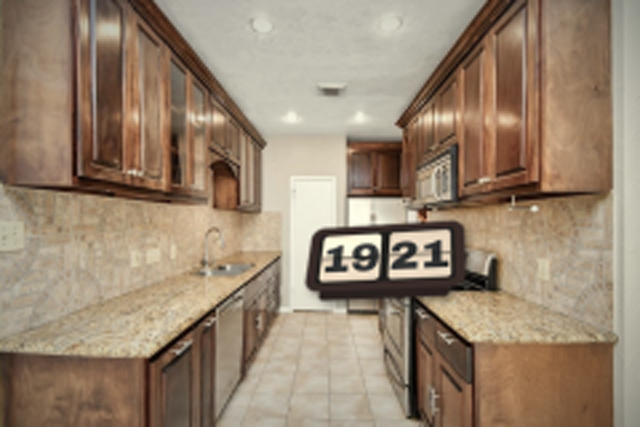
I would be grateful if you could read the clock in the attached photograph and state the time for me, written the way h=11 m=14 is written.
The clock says h=19 m=21
